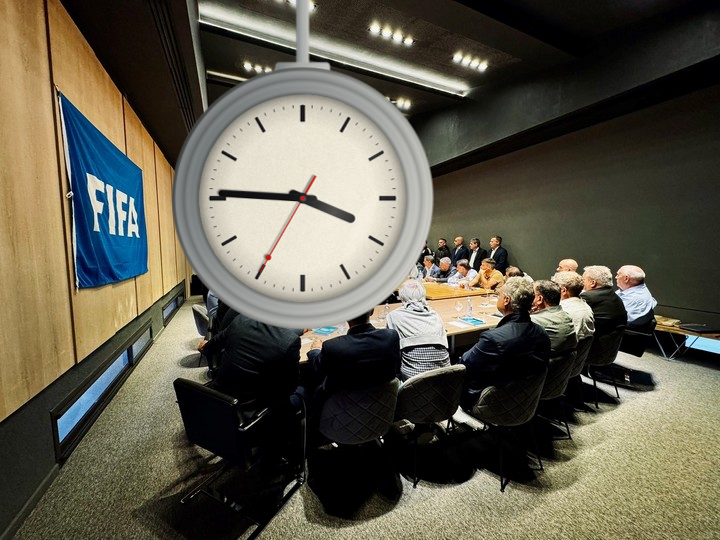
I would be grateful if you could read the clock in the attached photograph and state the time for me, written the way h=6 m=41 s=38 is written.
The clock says h=3 m=45 s=35
